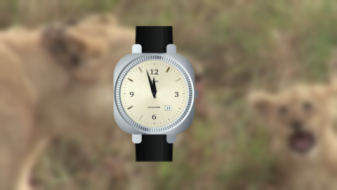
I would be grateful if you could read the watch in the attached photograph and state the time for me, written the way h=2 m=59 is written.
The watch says h=11 m=57
